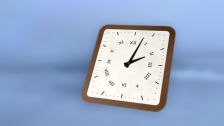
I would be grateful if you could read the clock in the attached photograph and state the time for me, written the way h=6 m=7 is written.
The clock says h=2 m=3
